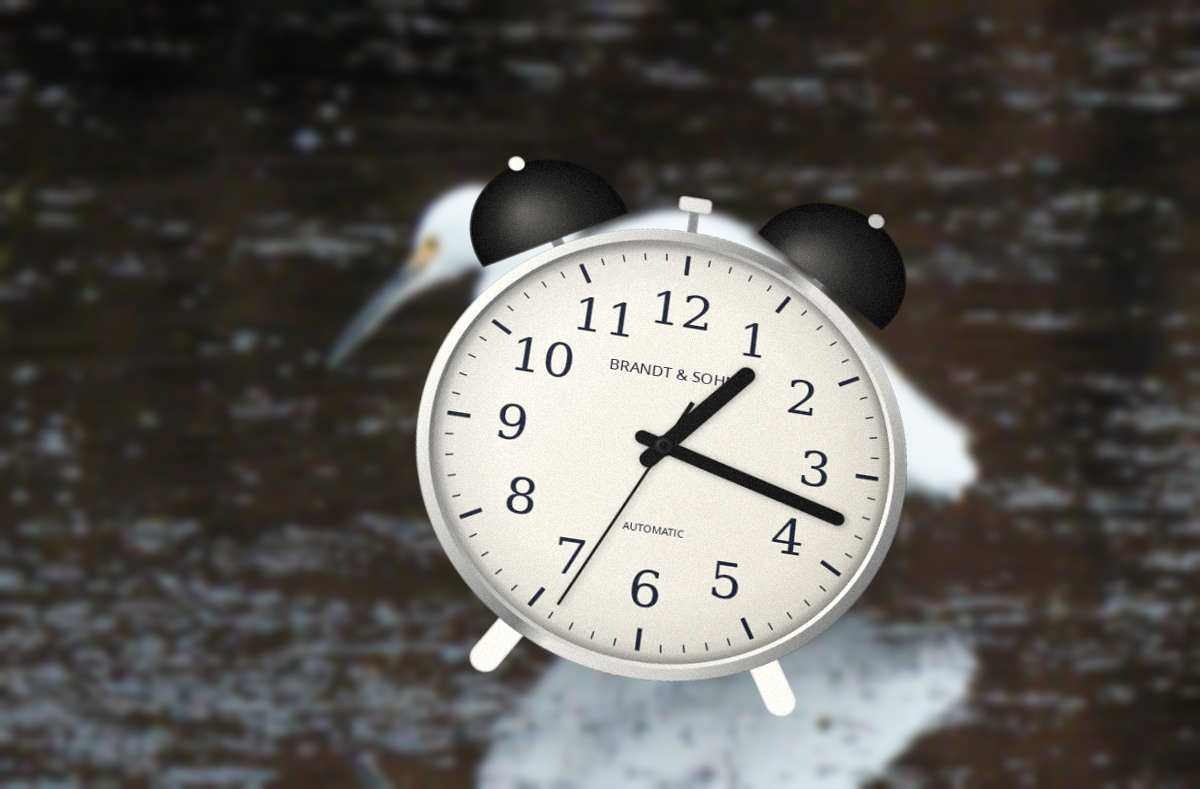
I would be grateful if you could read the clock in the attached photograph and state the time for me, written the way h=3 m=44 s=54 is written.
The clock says h=1 m=17 s=34
